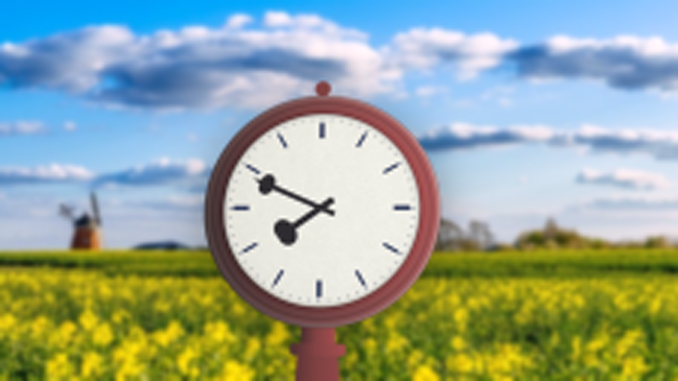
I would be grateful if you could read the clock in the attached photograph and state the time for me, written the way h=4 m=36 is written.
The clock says h=7 m=49
